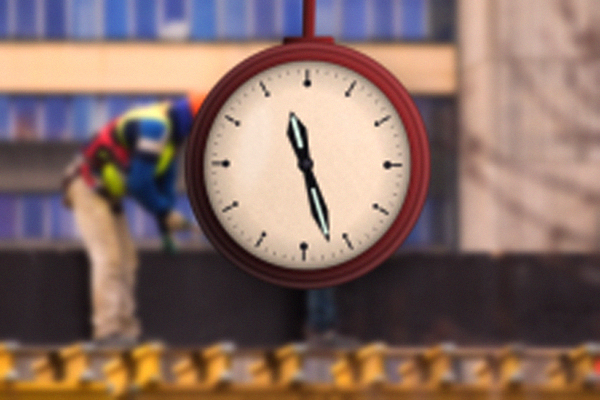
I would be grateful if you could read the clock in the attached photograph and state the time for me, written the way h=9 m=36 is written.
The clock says h=11 m=27
